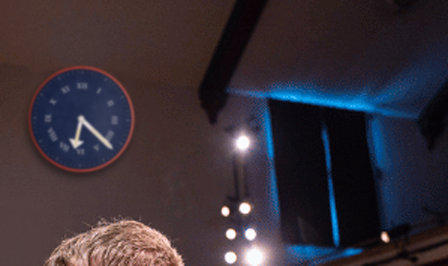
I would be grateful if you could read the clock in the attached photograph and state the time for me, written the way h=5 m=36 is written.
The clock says h=6 m=22
